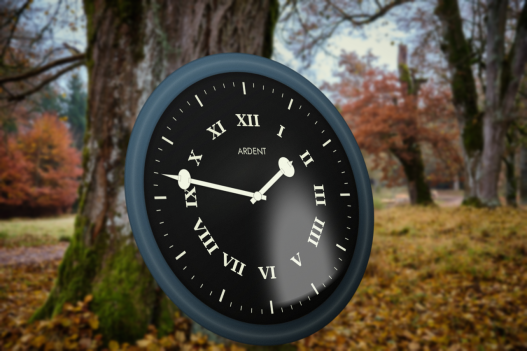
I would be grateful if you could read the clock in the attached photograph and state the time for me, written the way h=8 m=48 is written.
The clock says h=1 m=47
